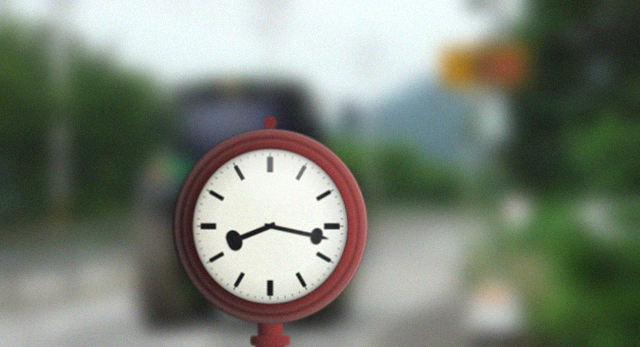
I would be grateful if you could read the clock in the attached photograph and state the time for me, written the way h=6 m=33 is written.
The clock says h=8 m=17
